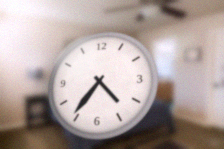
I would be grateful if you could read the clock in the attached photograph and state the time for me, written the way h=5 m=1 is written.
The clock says h=4 m=36
